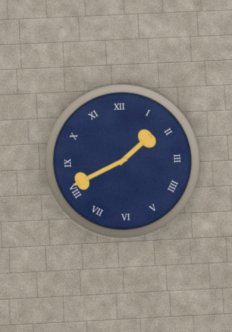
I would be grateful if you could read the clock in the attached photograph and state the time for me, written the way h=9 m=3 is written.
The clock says h=1 m=41
